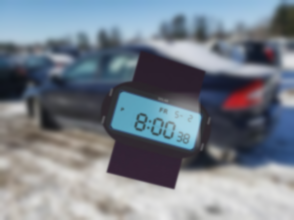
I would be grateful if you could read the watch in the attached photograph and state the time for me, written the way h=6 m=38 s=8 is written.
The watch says h=8 m=0 s=38
